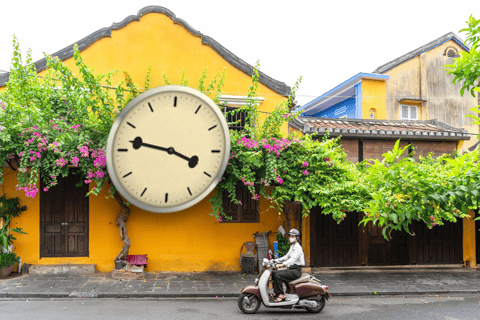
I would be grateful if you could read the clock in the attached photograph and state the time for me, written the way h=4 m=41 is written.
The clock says h=3 m=47
